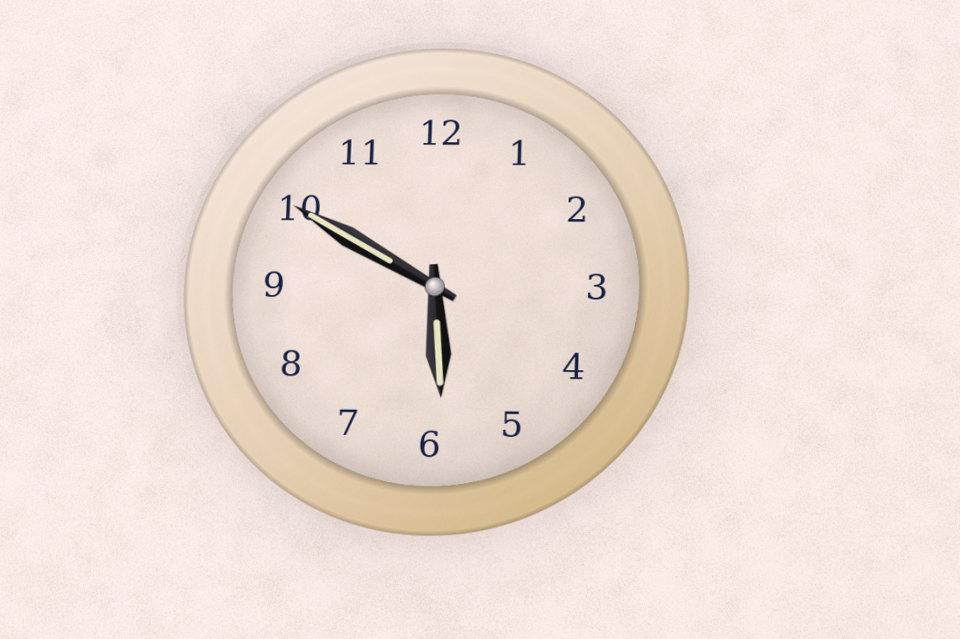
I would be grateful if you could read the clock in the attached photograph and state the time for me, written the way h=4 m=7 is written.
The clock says h=5 m=50
